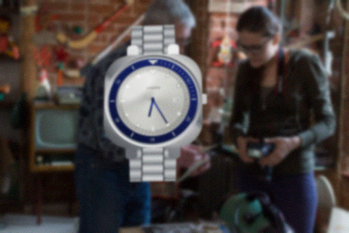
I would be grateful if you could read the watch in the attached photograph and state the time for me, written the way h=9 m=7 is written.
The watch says h=6 m=25
